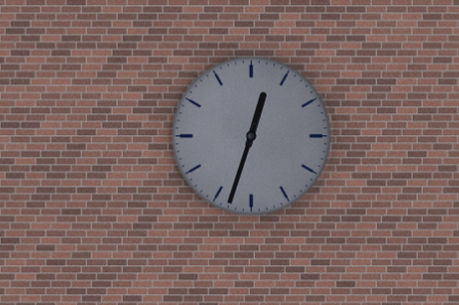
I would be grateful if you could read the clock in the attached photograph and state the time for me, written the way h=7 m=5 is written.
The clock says h=12 m=33
